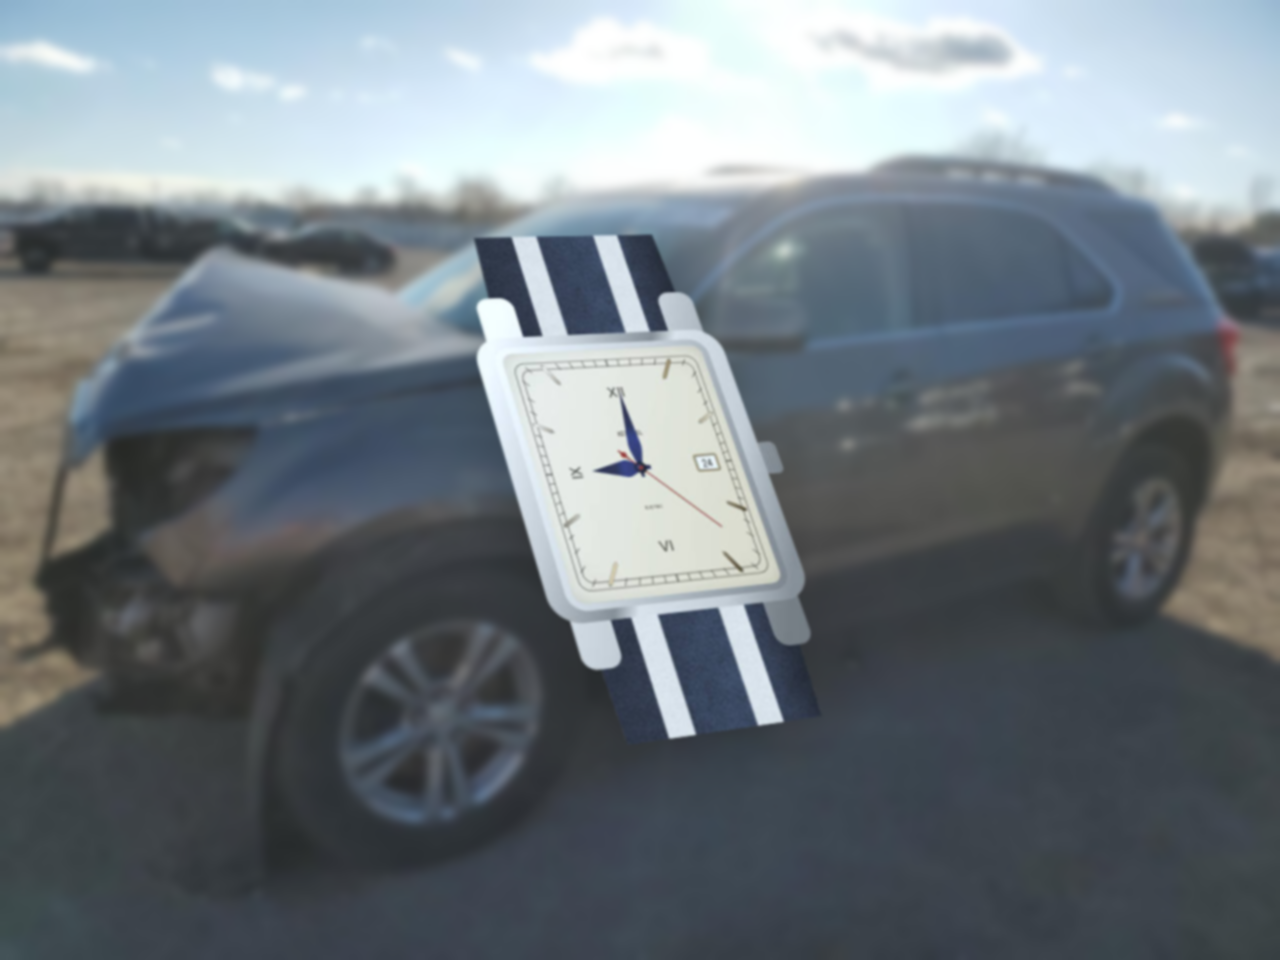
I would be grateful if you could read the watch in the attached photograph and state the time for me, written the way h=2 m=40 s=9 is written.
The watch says h=9 m=0 s=23
